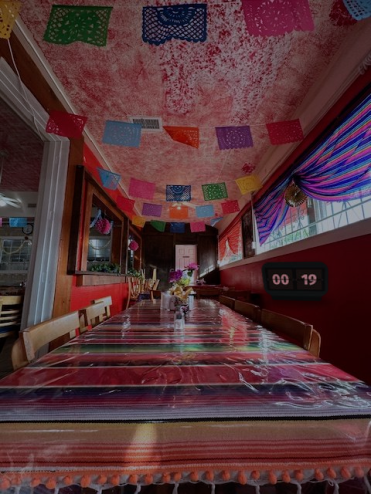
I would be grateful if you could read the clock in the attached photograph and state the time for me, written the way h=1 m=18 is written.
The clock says h=0 m=19
